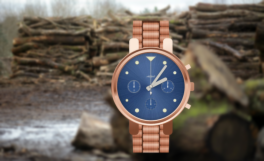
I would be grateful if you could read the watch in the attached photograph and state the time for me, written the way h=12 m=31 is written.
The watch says h=2 m=6
